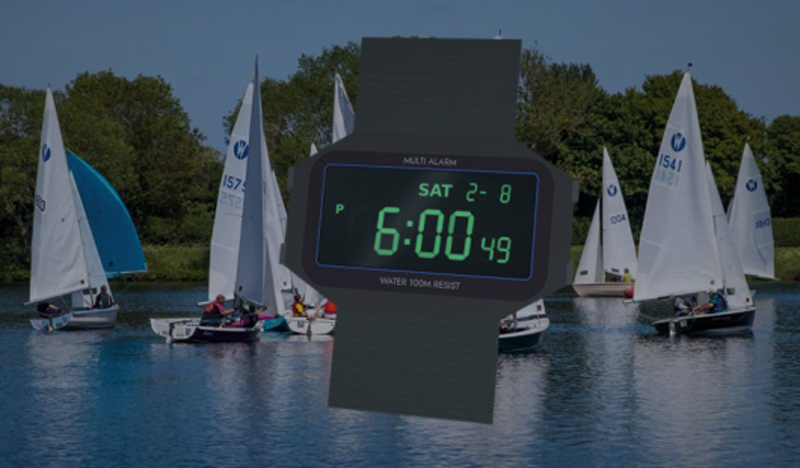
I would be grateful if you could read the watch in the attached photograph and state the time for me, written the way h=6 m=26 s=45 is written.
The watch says h=6 m=0 s=49
